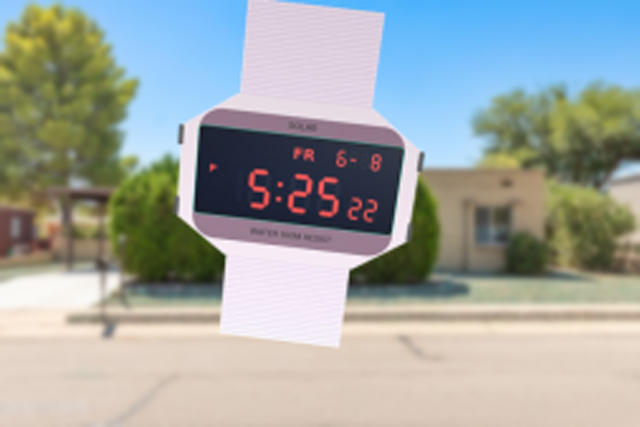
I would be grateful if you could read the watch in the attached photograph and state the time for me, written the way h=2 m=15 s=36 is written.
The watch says h=5 m=25 s=22
